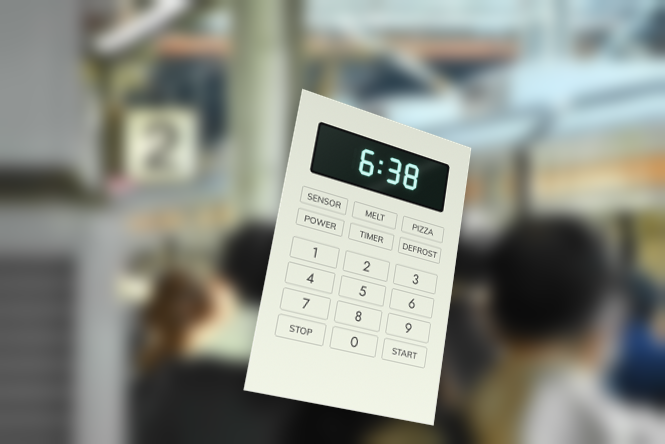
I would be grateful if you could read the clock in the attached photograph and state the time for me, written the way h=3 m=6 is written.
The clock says h=6 m=38
